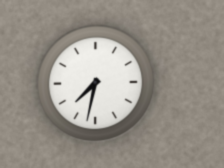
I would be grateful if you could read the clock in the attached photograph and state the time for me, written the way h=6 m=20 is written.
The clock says h=7 m=32
